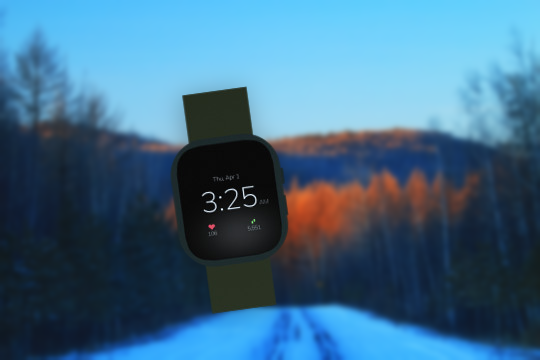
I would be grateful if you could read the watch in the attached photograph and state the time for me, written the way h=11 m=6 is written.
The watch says h=3 m=25
